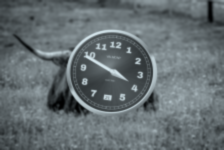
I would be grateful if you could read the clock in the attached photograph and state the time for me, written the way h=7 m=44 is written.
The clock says h=3 m=49
